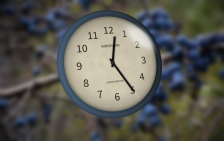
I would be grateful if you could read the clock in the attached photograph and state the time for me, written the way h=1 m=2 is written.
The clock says h=12 m=25
